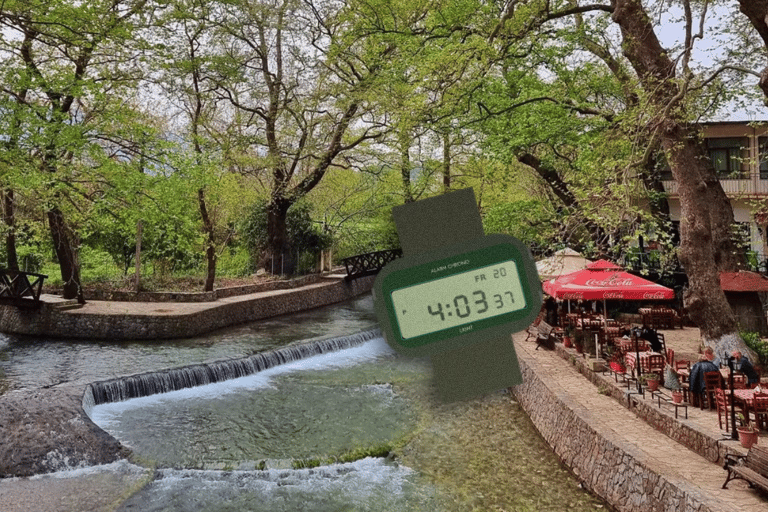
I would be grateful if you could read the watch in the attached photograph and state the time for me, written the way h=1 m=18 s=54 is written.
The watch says h=4 m=3 s=37
